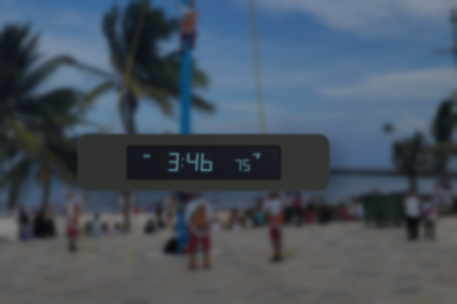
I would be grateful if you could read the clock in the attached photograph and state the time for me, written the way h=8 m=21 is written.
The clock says h=3 m=46
